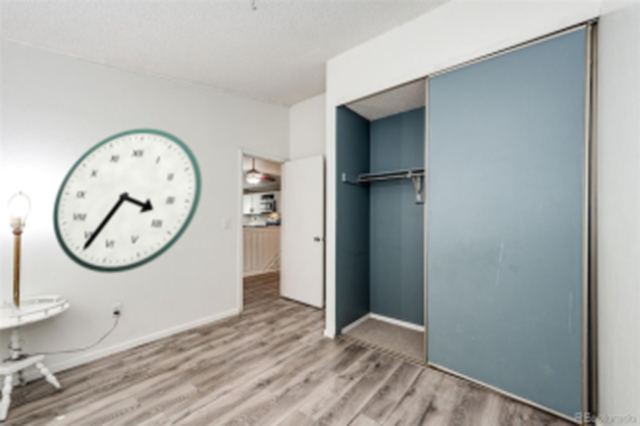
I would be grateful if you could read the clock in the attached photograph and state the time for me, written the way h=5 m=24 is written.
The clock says h=3 m=34
